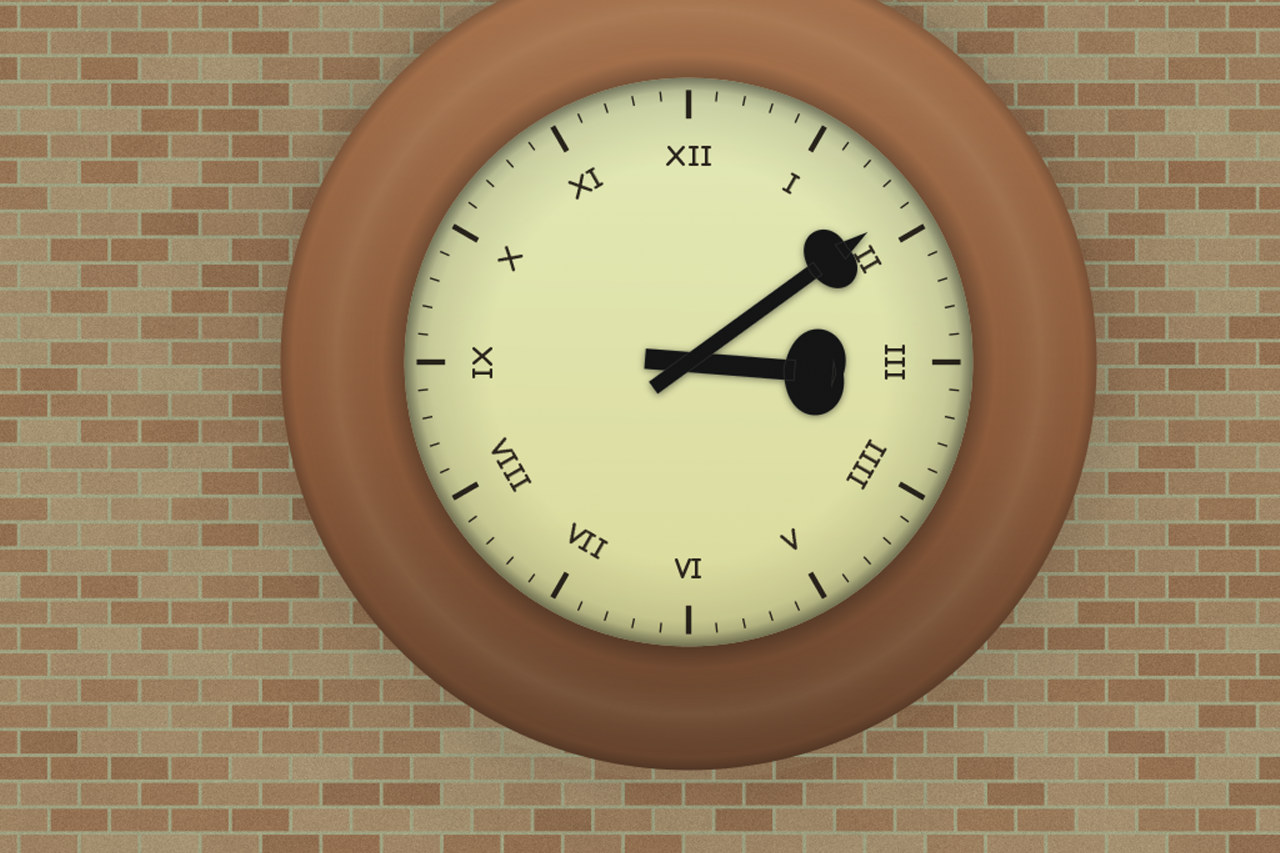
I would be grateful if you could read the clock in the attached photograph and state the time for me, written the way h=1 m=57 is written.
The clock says h=3 m=9
